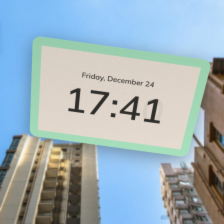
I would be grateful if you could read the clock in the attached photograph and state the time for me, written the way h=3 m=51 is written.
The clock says h=17 m=41
